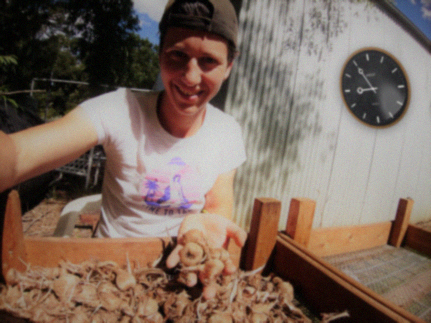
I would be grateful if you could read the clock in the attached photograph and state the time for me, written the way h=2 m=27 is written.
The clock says h=8 m=55
